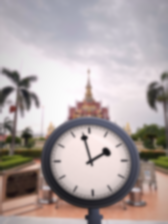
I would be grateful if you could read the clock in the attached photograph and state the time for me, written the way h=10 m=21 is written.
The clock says h=1 m=58
